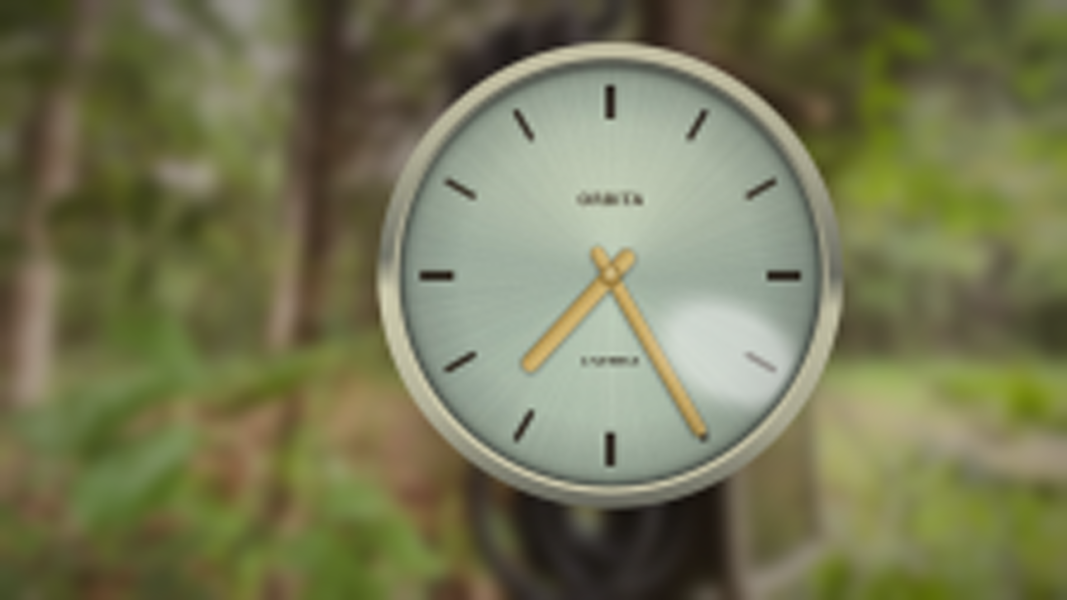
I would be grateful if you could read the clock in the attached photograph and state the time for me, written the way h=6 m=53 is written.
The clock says h=7 m=25
